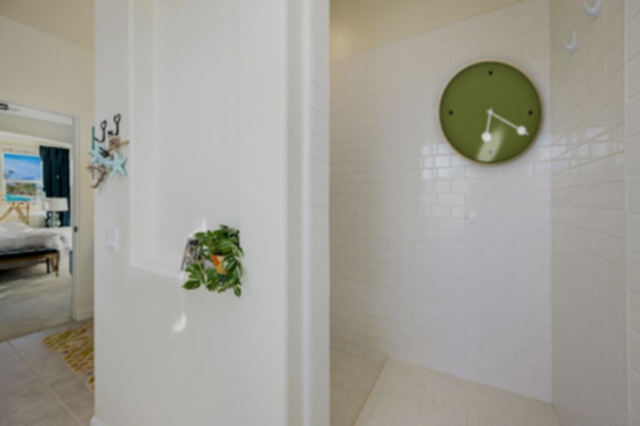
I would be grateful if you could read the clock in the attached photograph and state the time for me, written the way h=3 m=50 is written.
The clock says h=6 m=20
